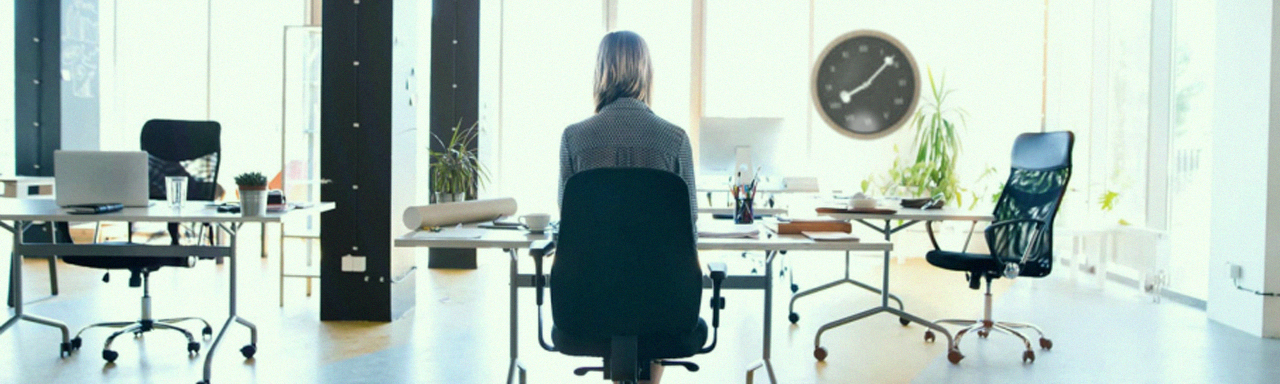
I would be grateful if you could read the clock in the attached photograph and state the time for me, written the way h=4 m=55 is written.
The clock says h=8 m=8
